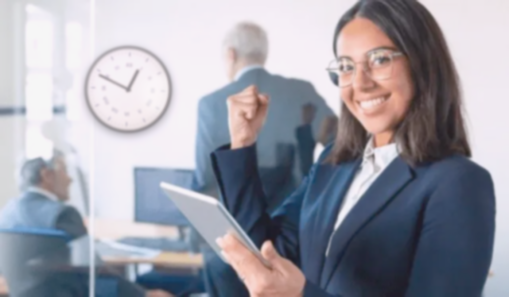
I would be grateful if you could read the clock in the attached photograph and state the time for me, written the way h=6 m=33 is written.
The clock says h=12 m=49
